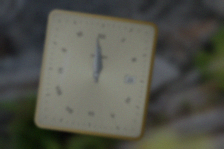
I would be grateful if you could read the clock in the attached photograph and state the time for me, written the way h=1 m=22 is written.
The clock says h=11 m=59
